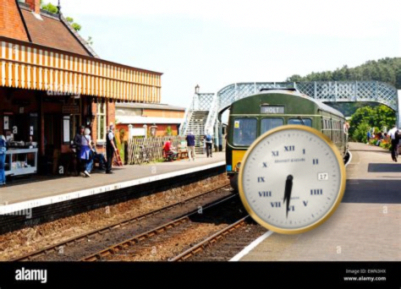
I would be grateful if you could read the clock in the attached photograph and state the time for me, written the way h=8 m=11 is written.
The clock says h=6 m=31
